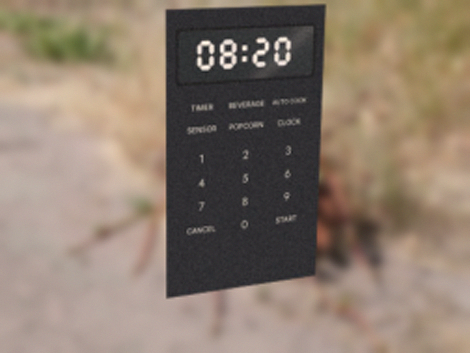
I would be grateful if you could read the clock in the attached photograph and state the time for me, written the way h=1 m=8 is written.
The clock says h=8 m=20
